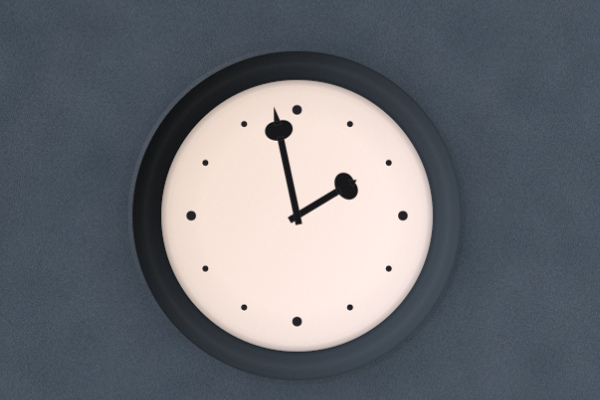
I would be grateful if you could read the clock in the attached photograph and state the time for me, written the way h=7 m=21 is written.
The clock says h=1 m=58
